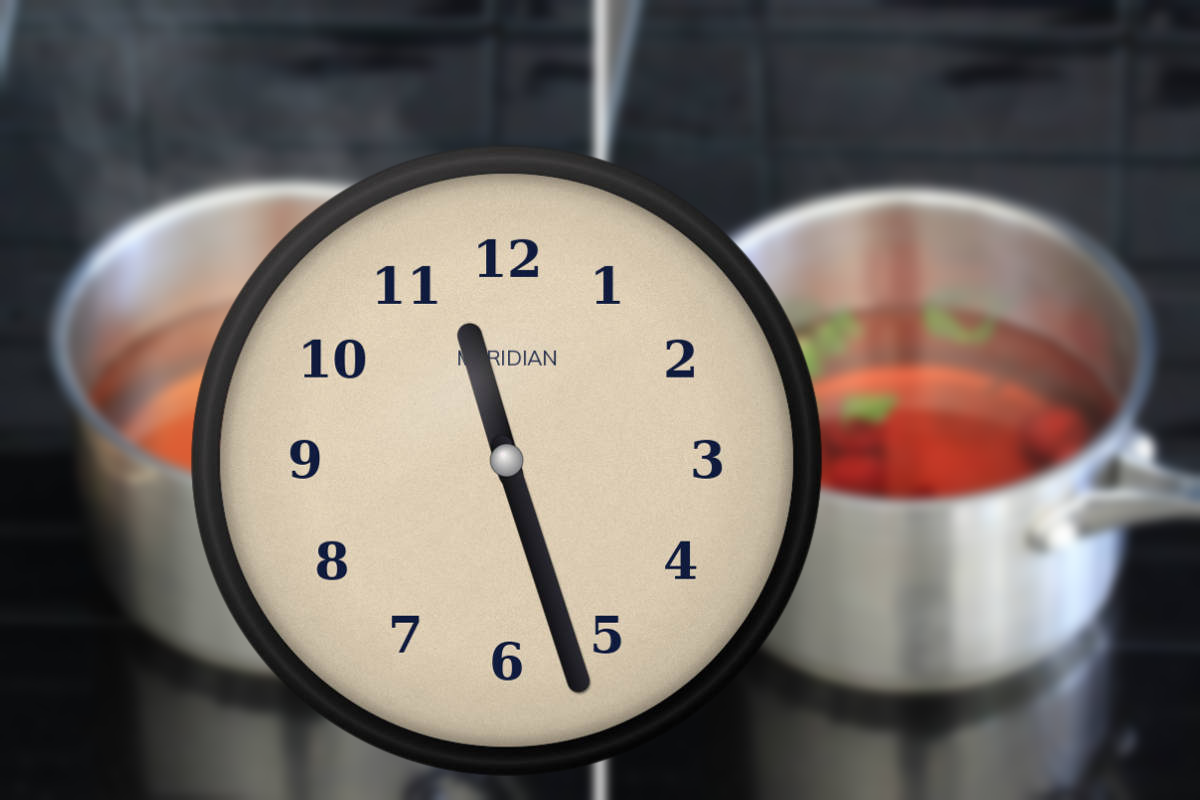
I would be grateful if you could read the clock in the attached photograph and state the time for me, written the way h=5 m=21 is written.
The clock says h=11 m=27
